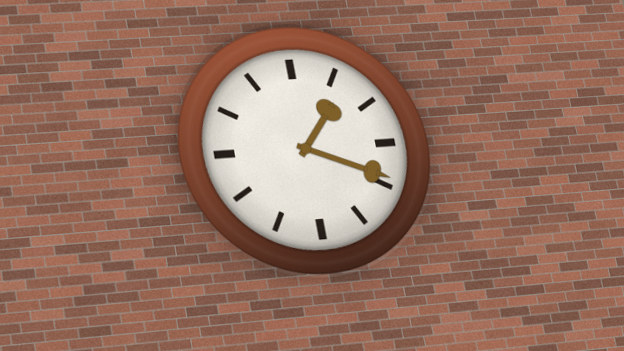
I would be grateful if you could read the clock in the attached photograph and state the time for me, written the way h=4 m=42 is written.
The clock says h=1 m=19
